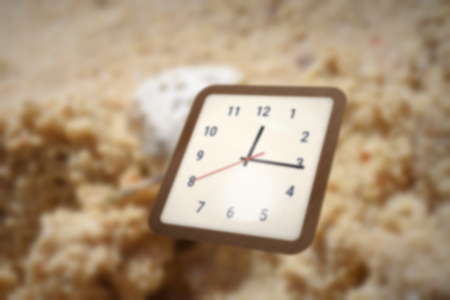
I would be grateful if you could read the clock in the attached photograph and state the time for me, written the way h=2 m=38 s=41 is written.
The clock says h=12 m=15 s=40
